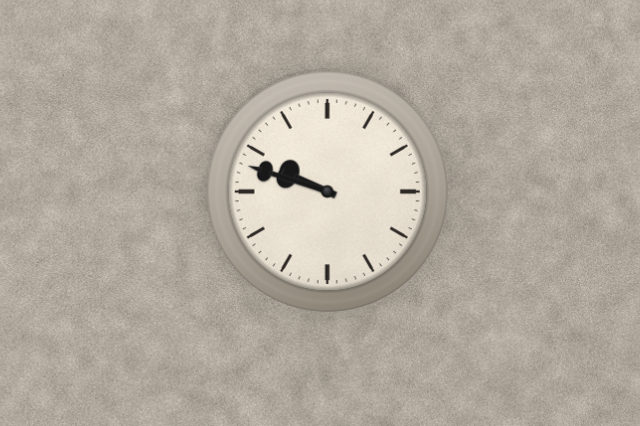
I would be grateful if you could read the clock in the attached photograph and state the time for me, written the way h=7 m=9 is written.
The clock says h=9 m=48
